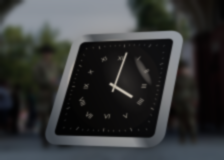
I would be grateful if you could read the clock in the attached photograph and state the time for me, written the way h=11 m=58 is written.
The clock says h=4 m=1
